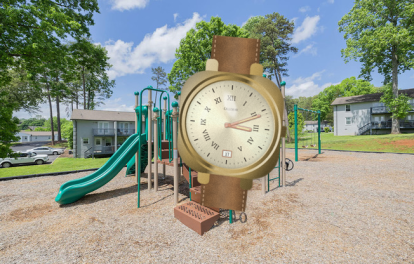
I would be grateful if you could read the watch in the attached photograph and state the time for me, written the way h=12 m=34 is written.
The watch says h=3 m=11
